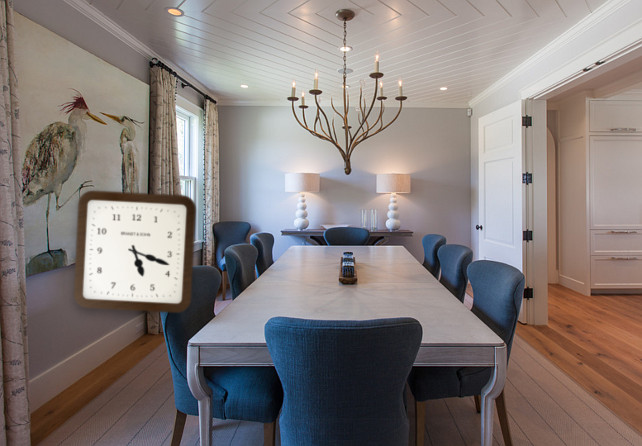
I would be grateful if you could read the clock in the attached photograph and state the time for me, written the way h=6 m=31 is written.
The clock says h=5 m=18
